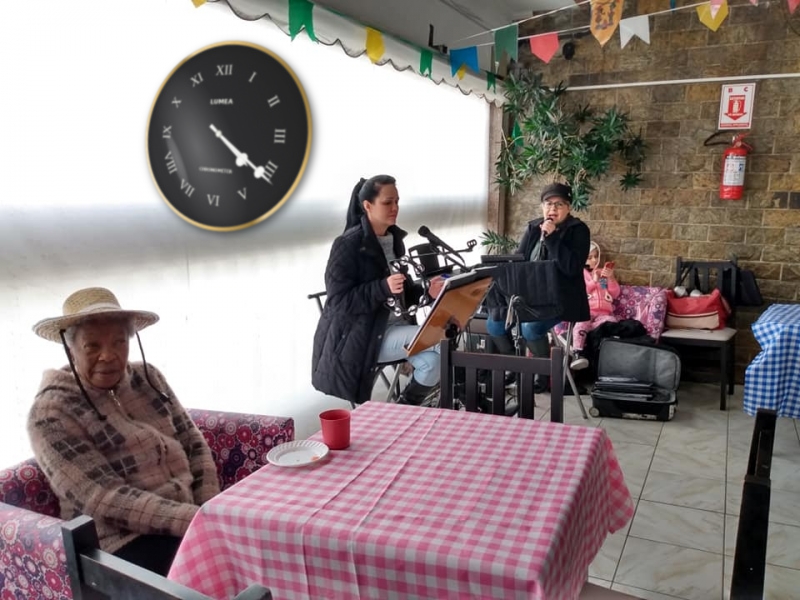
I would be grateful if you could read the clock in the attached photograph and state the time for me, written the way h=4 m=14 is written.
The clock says h=4 m=21
